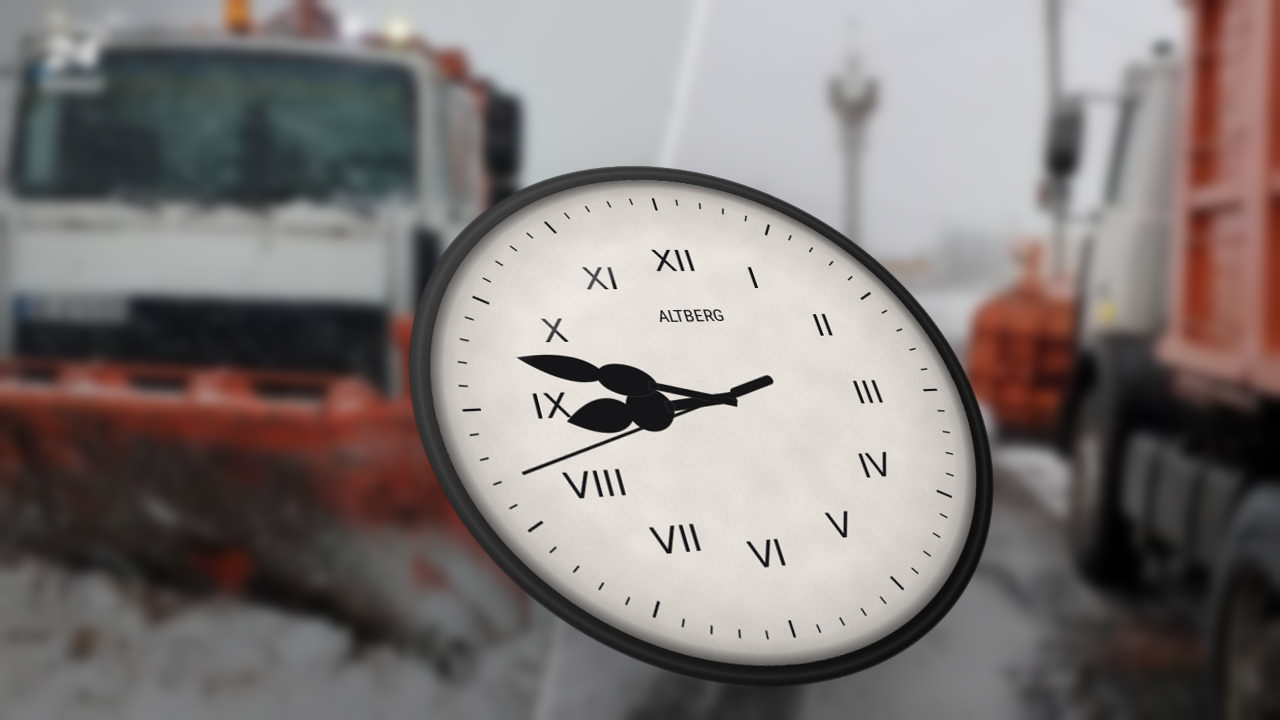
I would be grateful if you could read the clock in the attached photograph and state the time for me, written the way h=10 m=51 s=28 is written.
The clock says h=8 m=47 s=42
